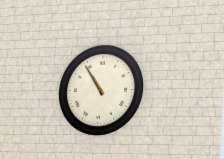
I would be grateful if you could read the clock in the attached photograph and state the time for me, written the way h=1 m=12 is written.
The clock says h=10 m=54
